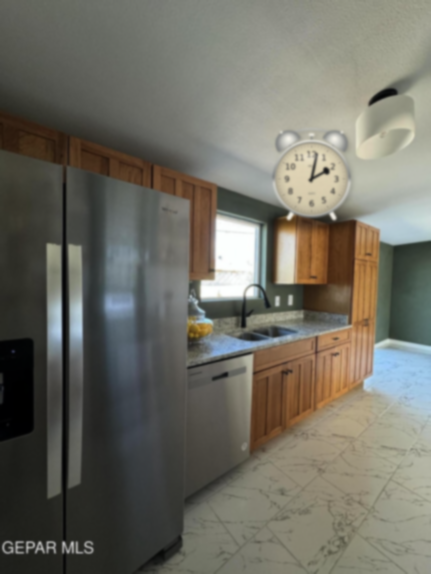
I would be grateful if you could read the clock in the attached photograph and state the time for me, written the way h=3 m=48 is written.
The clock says h=2 m=2
